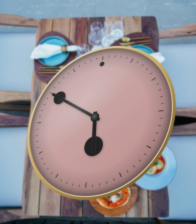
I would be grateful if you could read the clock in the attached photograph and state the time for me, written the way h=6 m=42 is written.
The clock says h=5 m=50
